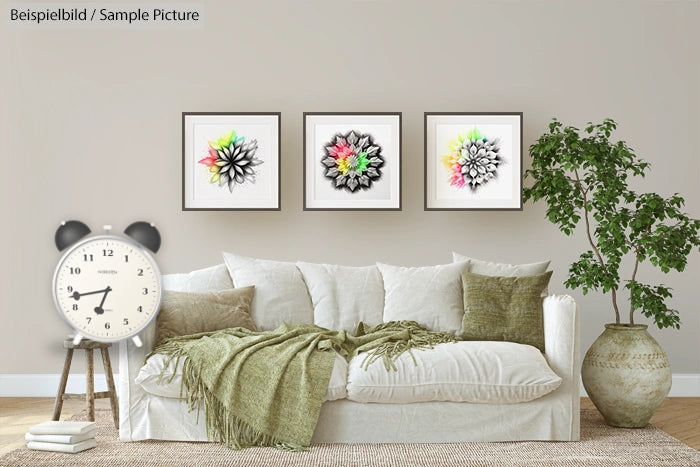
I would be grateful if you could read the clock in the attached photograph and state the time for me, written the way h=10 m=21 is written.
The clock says h=6 m=43
